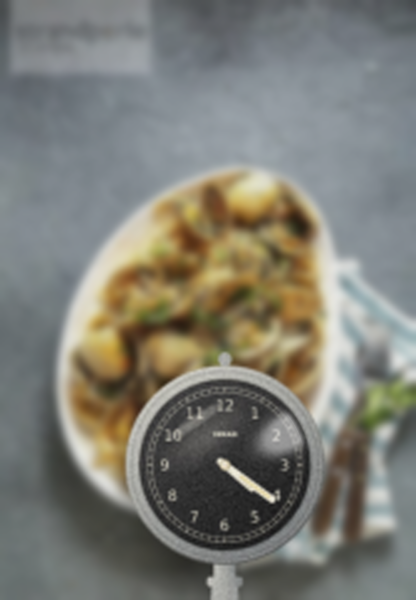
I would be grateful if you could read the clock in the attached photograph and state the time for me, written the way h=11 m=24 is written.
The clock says h=4 m=21
